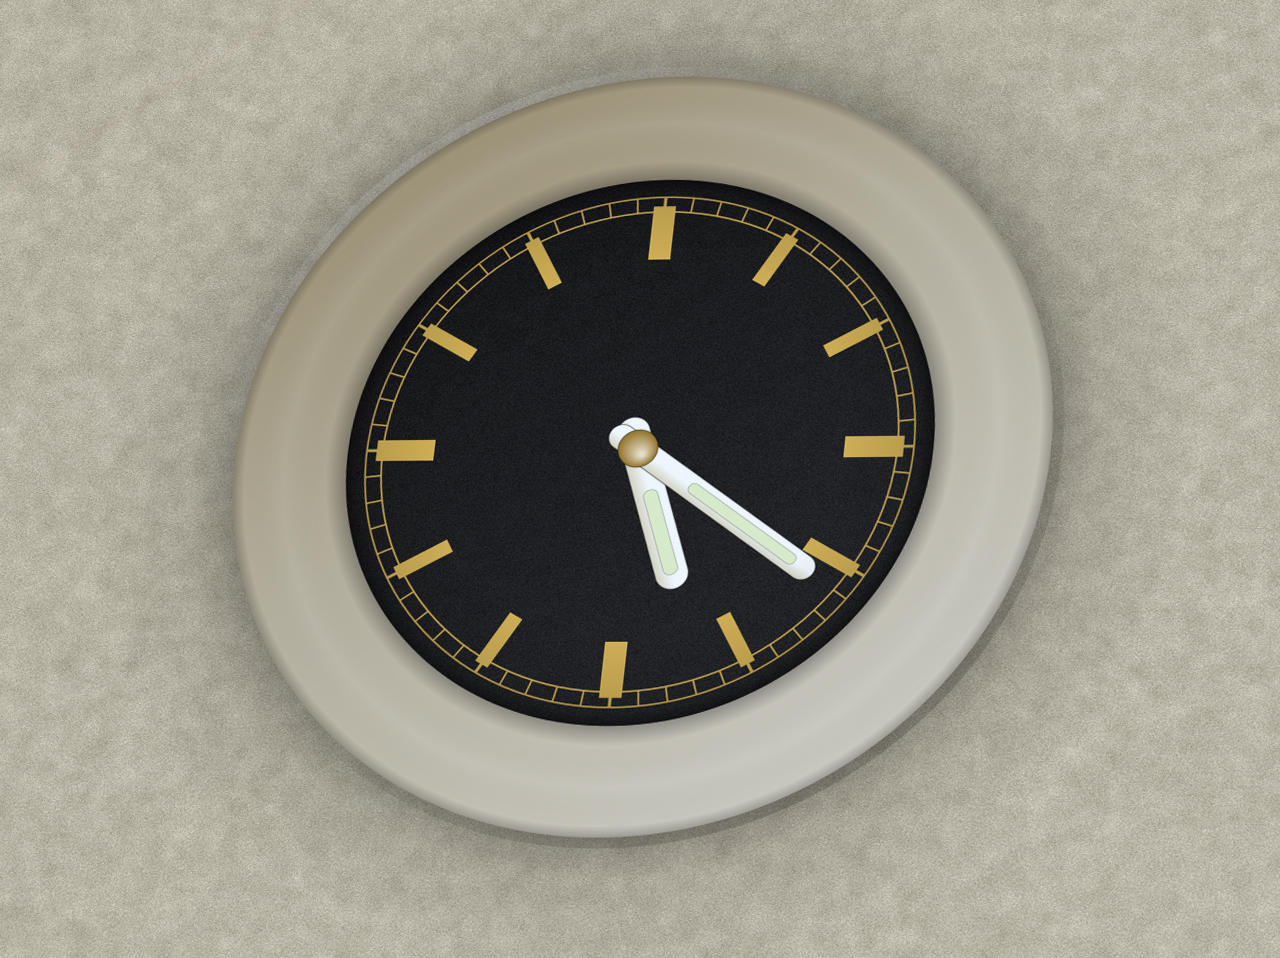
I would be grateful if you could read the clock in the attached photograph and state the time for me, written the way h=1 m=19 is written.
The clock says h=5 m=21
